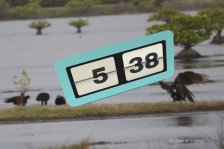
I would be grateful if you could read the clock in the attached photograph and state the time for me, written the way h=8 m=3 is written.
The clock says h=5 m=38
